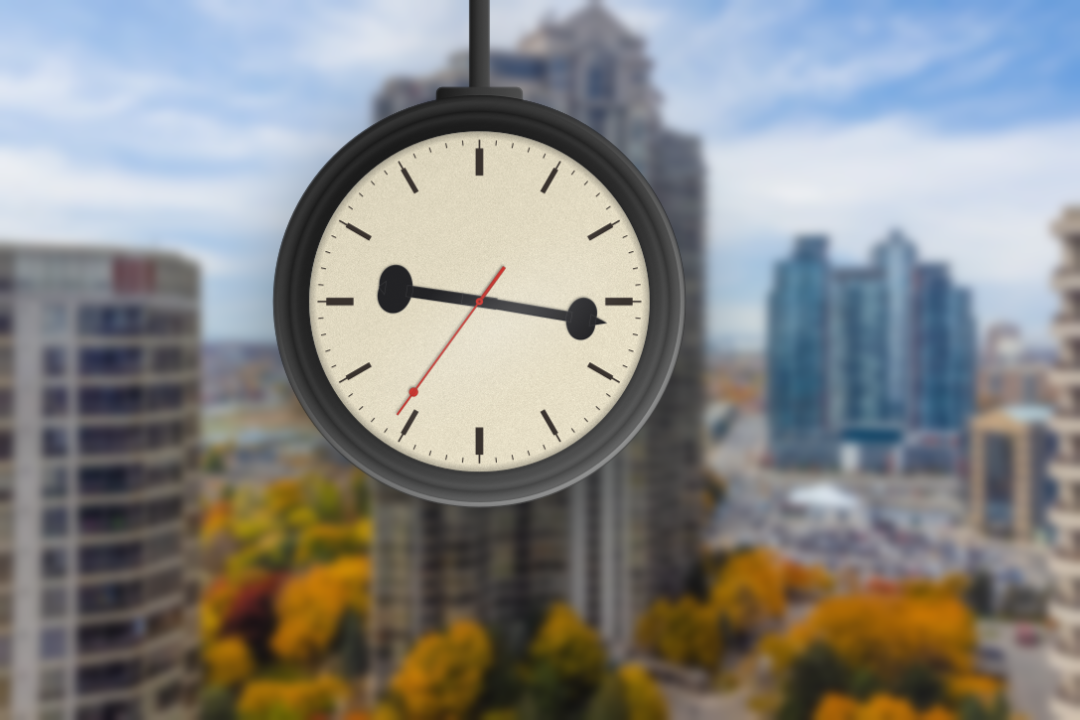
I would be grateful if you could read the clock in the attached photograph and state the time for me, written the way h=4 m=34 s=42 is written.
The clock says h=9 m=16 s=36
